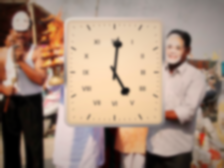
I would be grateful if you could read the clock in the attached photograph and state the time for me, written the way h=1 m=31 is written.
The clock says h=5 m=1
